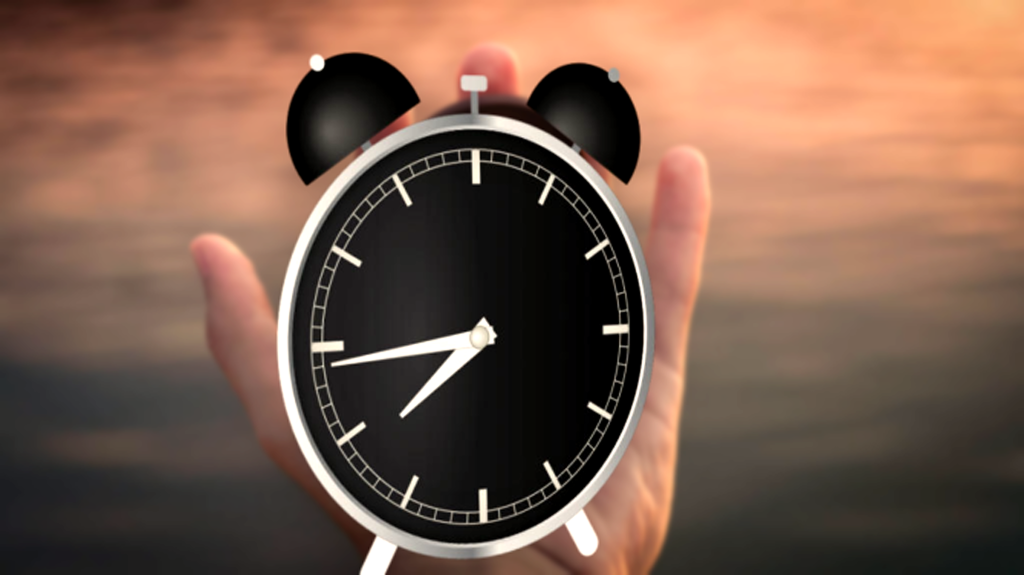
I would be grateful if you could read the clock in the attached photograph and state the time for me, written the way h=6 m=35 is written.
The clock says h=7 m=44
